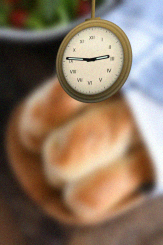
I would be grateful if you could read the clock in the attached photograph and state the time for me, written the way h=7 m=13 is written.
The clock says h=2 m=46
